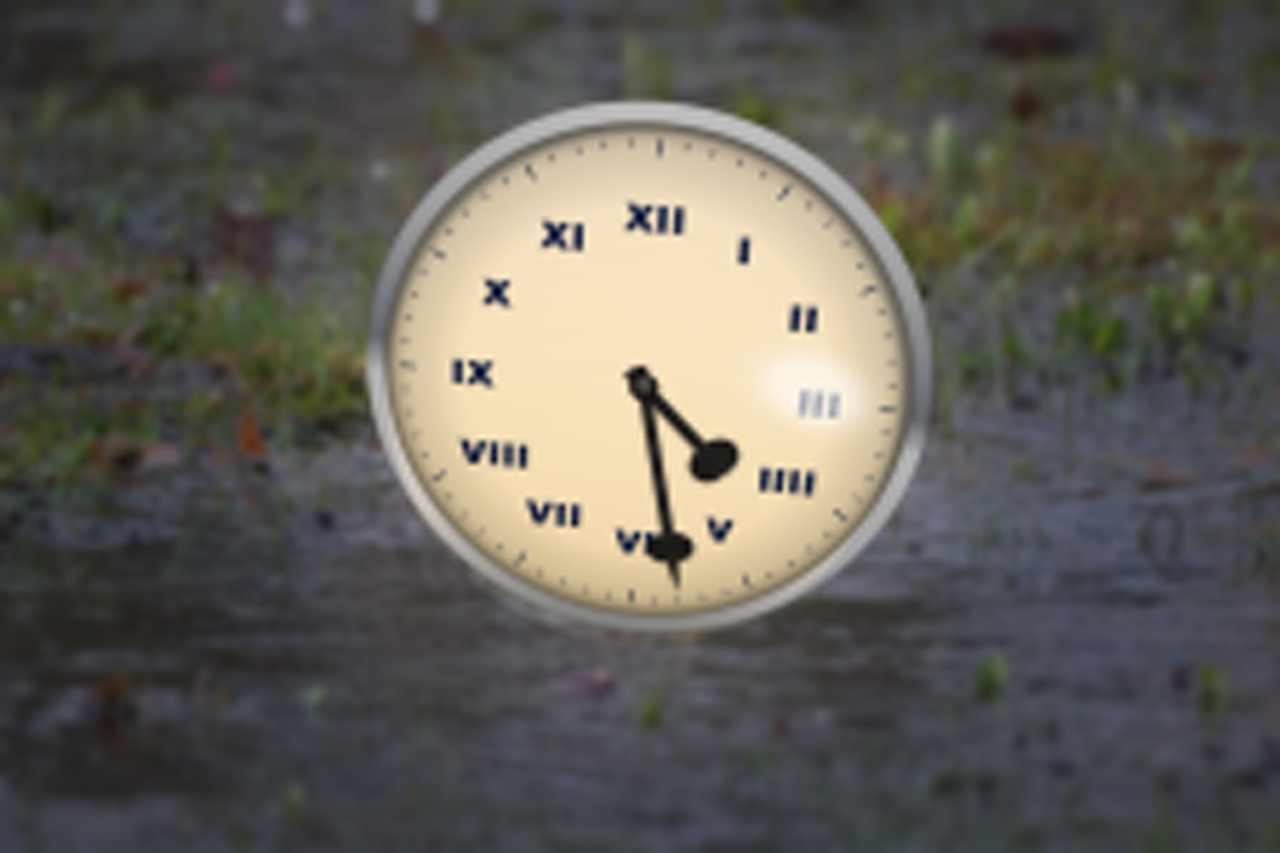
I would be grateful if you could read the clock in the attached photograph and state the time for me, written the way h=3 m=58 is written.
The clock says h=4 m=28
